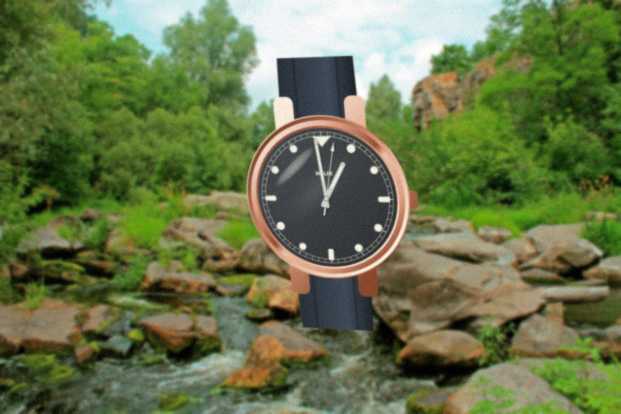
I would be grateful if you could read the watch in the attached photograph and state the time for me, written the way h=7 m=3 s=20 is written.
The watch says h=12 m=59 s=2
